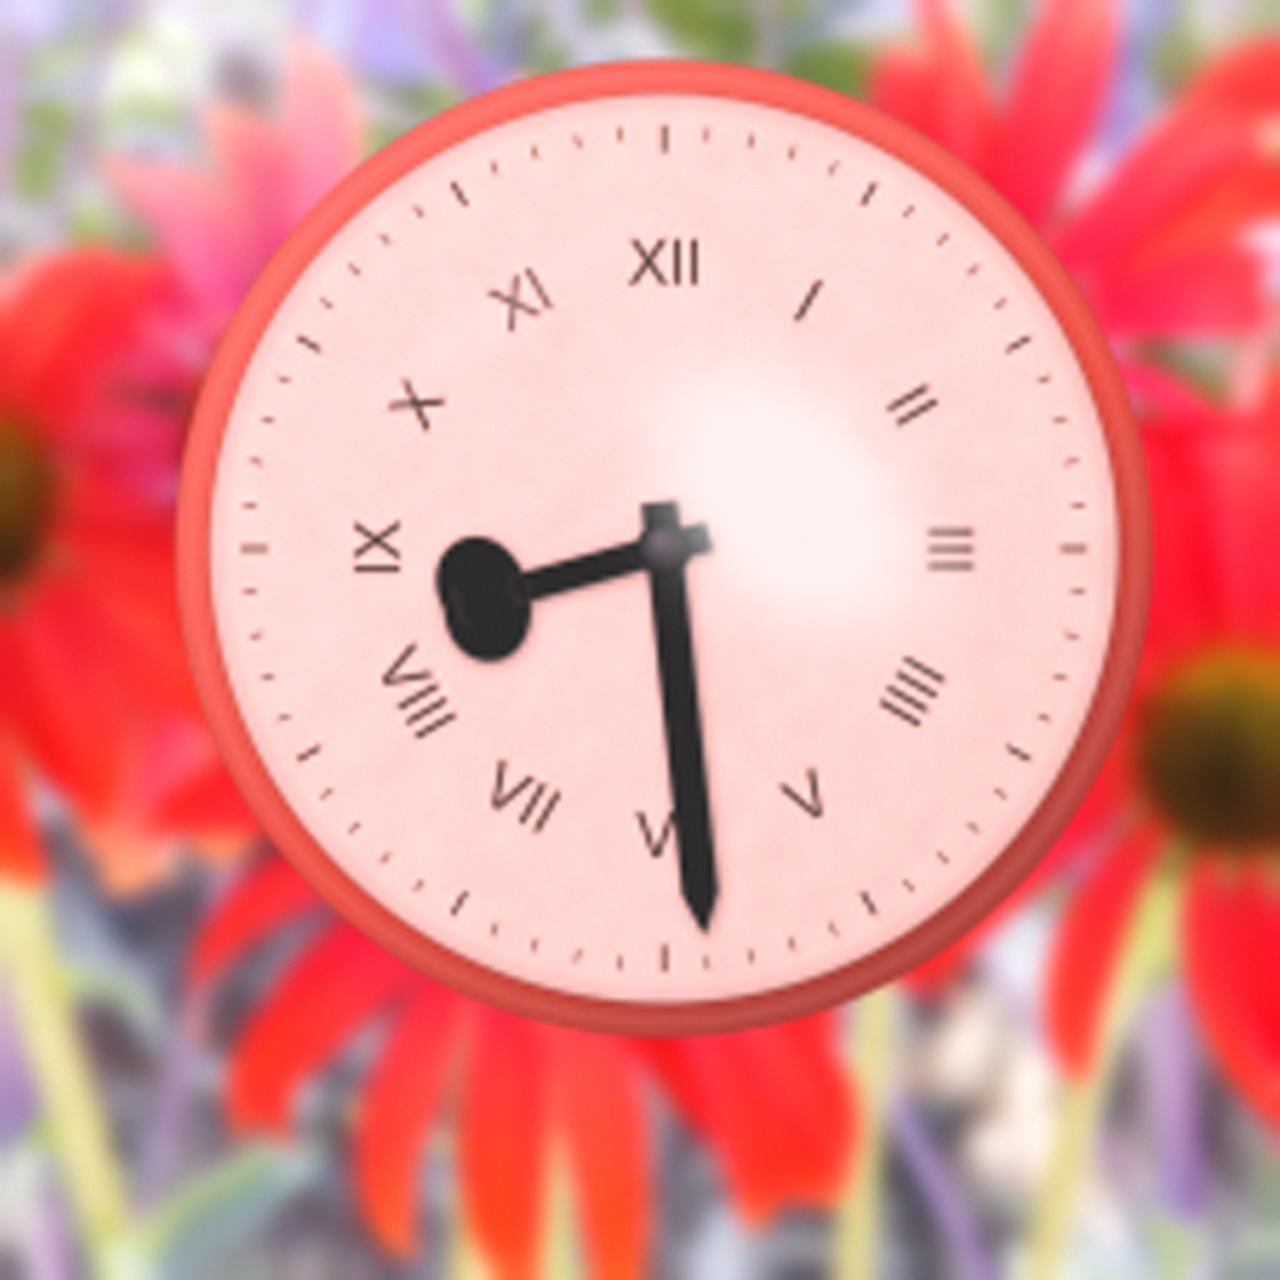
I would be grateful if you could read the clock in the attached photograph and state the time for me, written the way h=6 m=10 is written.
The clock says h=8 m=29
